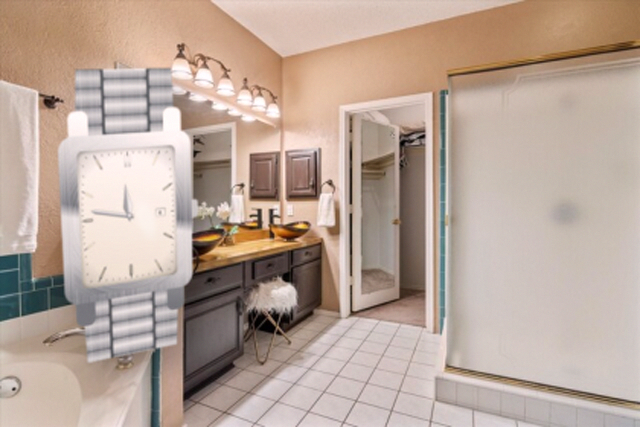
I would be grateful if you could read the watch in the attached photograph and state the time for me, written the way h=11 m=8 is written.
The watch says h=11 m=47
